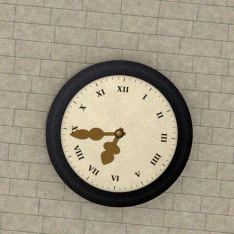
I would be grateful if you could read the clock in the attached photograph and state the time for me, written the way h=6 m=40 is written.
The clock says h=6 m=44
